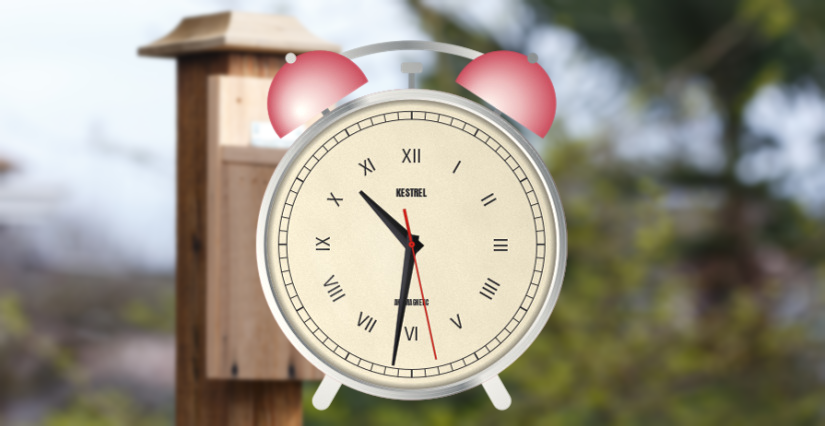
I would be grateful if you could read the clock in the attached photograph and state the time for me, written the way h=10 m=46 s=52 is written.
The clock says h=10 m=31 s=28
